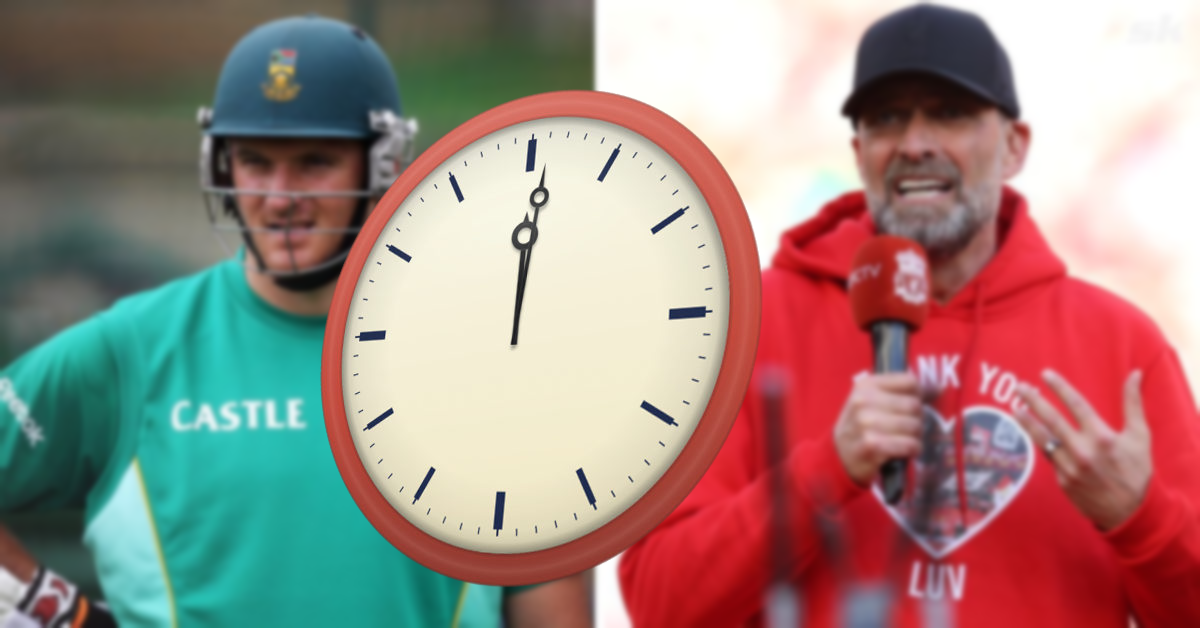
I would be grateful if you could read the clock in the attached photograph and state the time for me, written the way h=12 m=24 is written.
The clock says h=12 m=1
